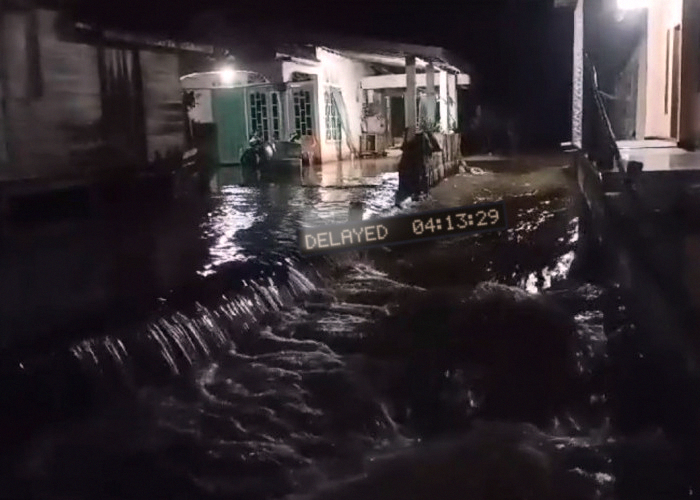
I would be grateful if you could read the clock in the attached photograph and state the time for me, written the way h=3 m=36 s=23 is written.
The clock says h=4 m=13 s=29
